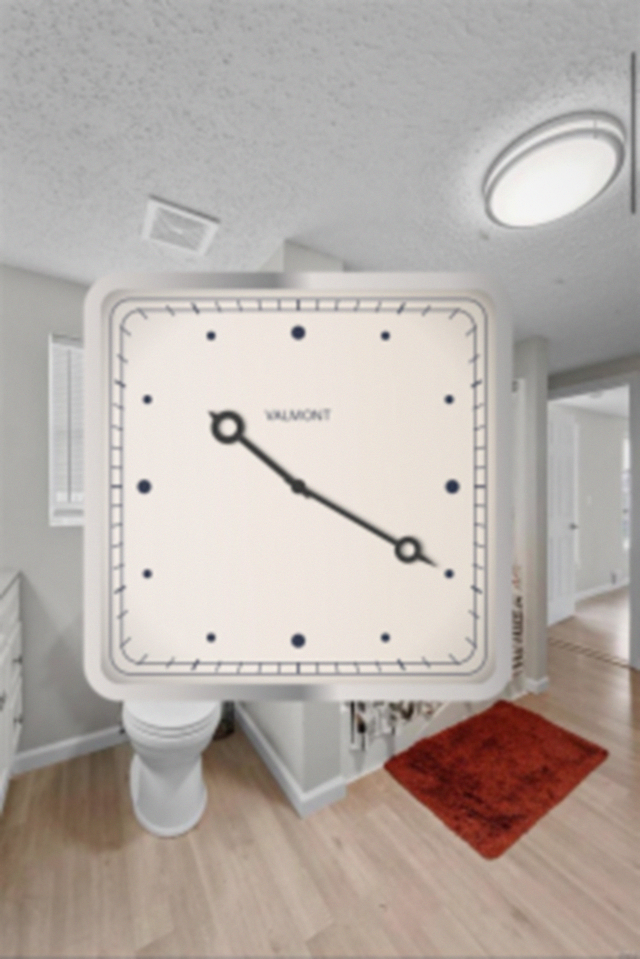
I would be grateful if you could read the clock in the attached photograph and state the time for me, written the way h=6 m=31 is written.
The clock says h=10 m=20
